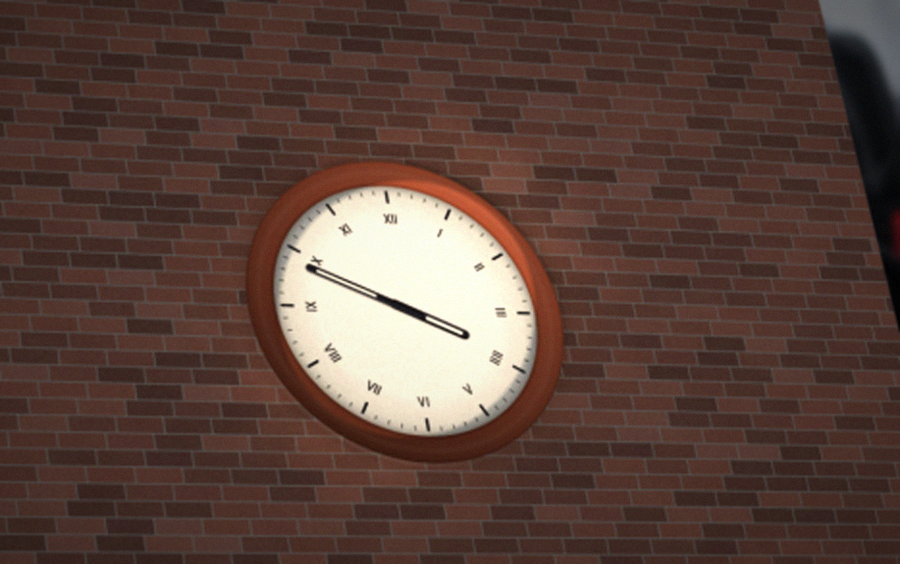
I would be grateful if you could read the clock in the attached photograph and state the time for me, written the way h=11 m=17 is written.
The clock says h=3 m=49
